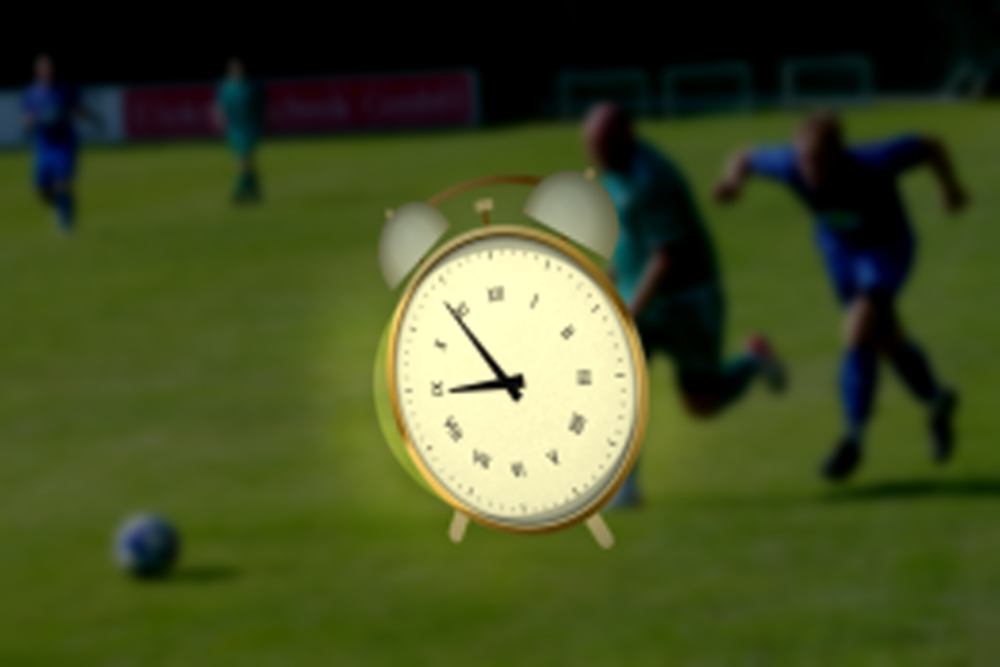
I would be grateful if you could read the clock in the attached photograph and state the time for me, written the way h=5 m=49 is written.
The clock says h=8 m=54
